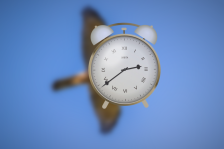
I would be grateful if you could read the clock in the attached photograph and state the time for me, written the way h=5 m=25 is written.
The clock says h=2 m=39
